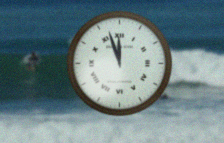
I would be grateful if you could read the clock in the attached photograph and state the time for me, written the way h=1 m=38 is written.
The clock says h=11 m=57
